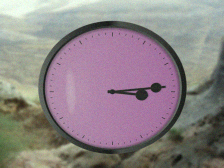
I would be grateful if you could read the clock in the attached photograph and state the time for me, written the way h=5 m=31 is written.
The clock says h=3 m=14
